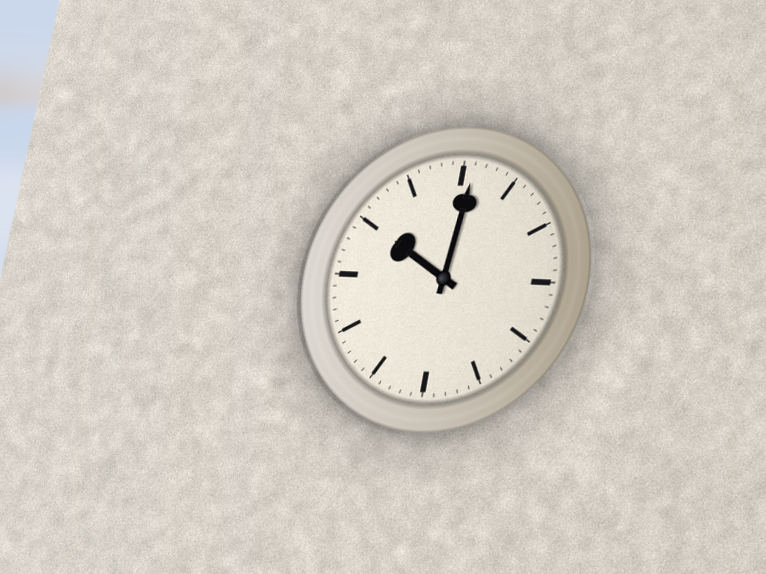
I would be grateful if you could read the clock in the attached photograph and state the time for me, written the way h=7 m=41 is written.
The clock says h=10 m=1
